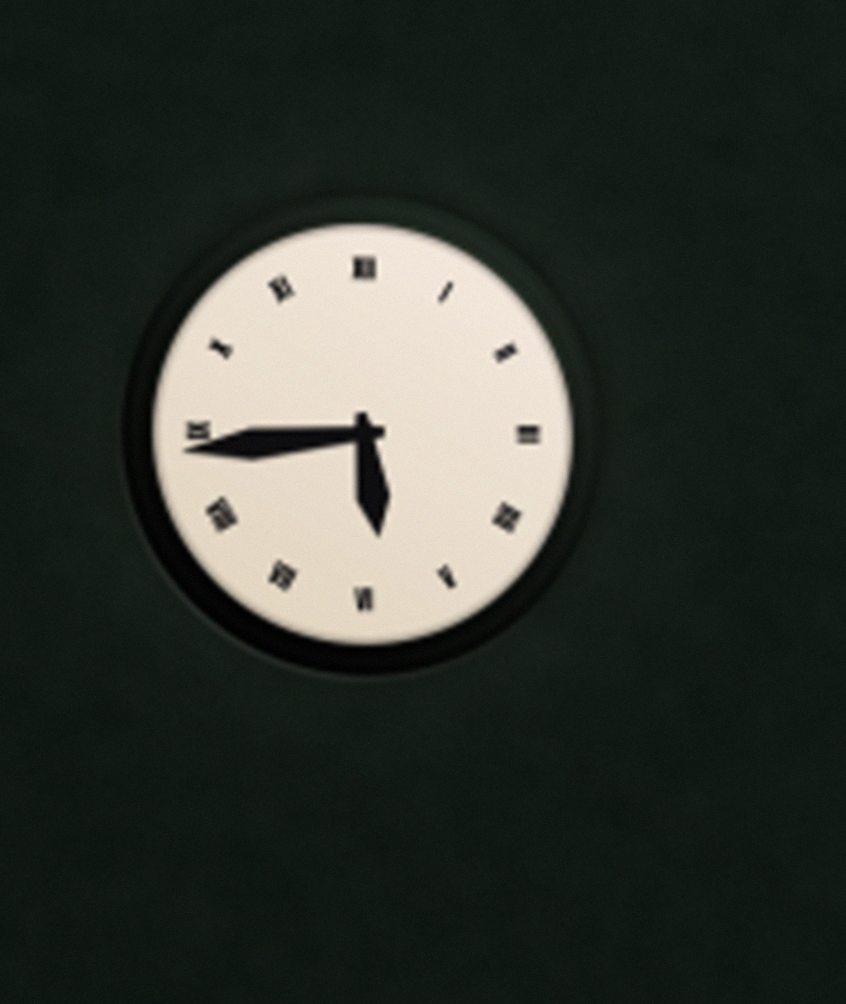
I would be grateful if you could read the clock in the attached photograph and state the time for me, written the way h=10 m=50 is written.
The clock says h=5 m=44
